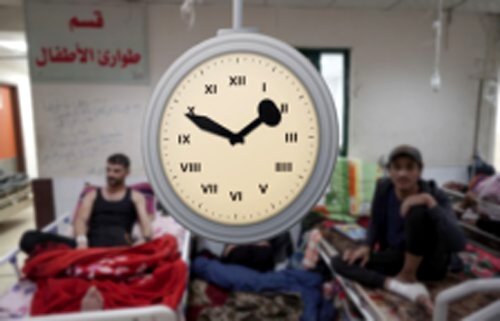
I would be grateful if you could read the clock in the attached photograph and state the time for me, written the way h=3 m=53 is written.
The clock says h=1 m=49
